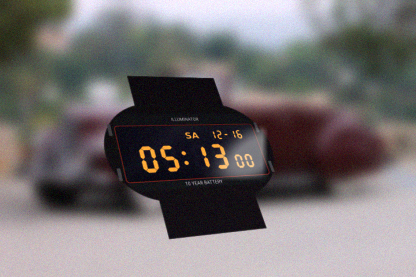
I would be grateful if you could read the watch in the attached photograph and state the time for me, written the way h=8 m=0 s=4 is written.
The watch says h=5 m=13 s=0
